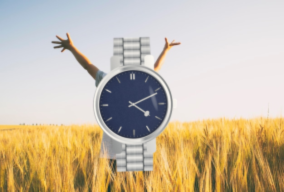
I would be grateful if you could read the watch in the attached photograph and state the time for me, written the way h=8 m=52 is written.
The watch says h=4 m=11
